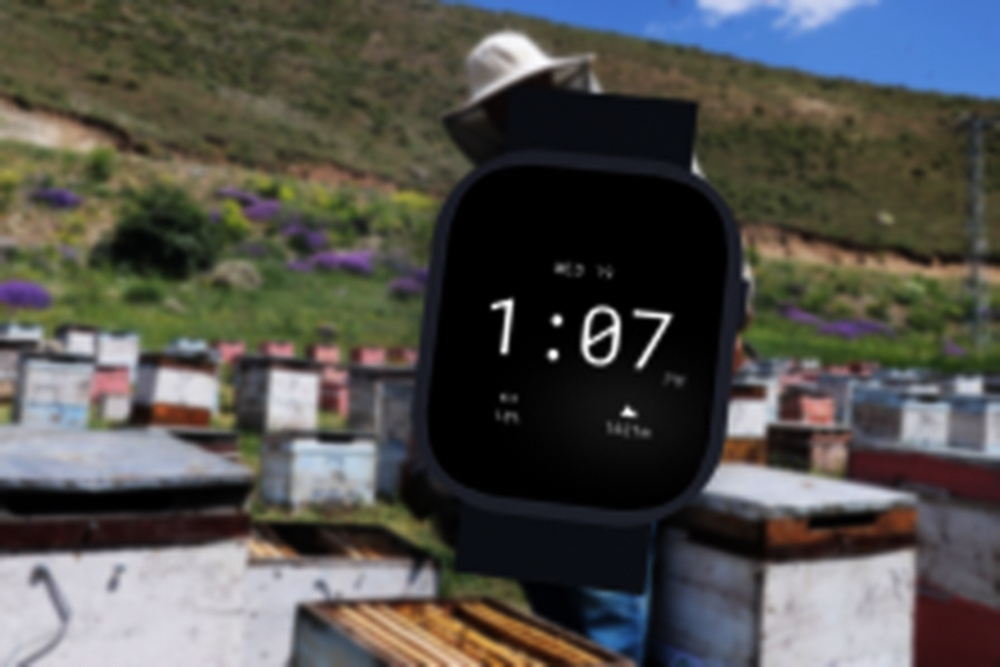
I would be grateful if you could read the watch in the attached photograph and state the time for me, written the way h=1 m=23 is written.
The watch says h=1 m=7
